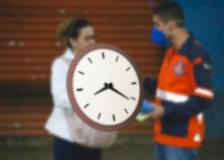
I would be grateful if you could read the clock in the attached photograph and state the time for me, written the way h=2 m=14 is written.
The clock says h=8 m=21
